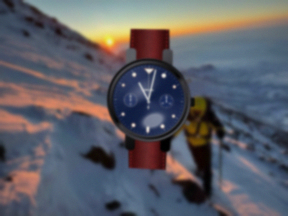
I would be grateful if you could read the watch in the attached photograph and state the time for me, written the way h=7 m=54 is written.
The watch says h=11 m=2
